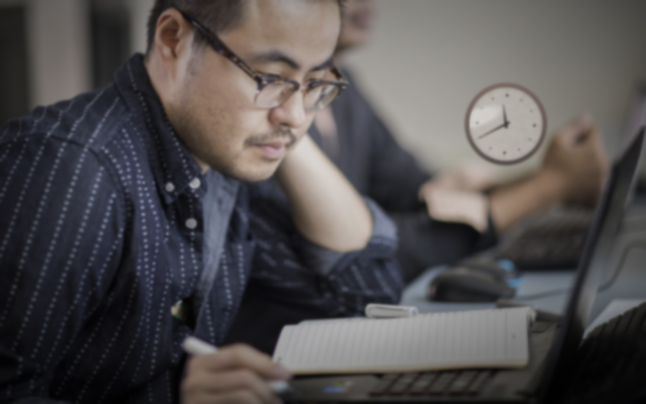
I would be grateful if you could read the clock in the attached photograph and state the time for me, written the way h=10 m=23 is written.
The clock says h=11 m=40
